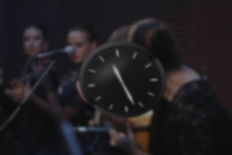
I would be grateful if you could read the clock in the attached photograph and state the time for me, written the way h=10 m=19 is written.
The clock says h=11 m=27
